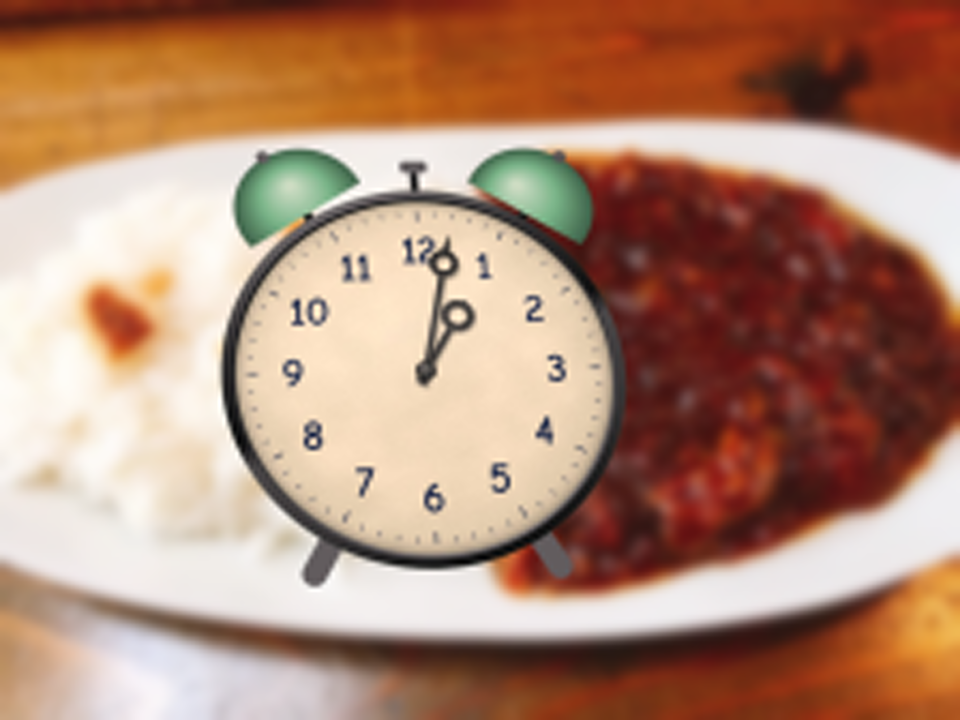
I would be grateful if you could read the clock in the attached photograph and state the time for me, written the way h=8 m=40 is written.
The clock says h=1 m=2
